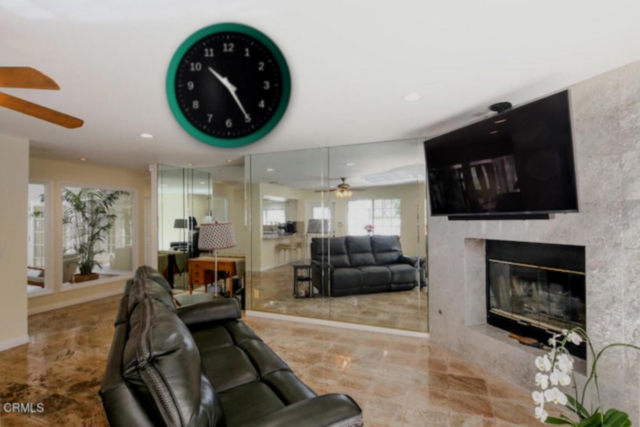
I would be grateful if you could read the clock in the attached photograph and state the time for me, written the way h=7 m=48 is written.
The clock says h=10 m=25
